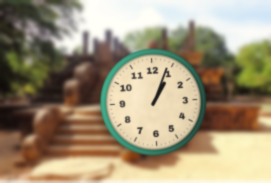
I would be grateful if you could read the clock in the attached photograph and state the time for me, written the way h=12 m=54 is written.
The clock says h=1 m=4
